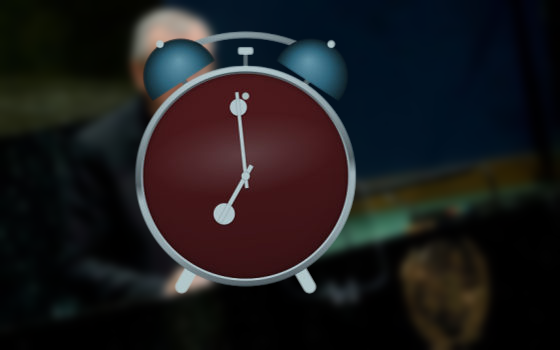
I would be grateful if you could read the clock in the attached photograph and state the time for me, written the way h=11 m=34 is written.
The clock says h=6 m=59
